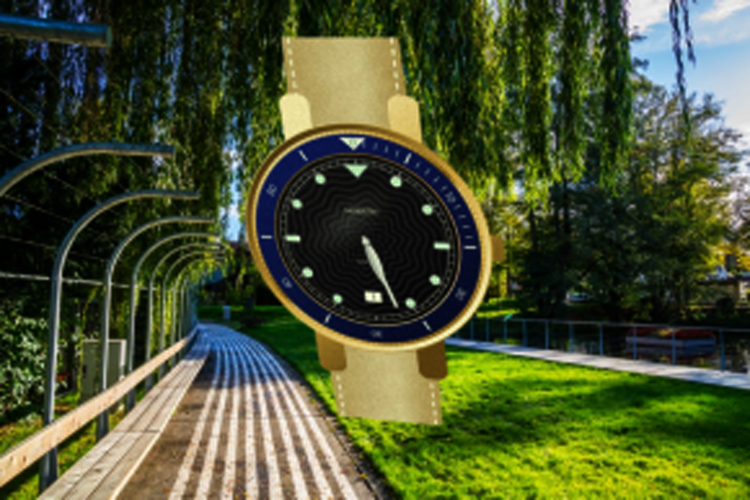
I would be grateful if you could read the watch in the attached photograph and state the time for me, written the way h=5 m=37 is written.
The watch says h=5 m=27
